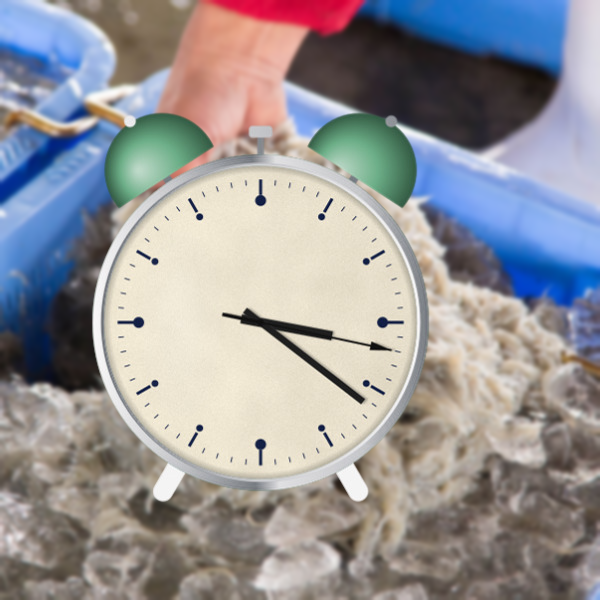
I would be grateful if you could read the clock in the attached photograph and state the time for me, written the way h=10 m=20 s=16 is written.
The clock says h=3 m=21 s=17
